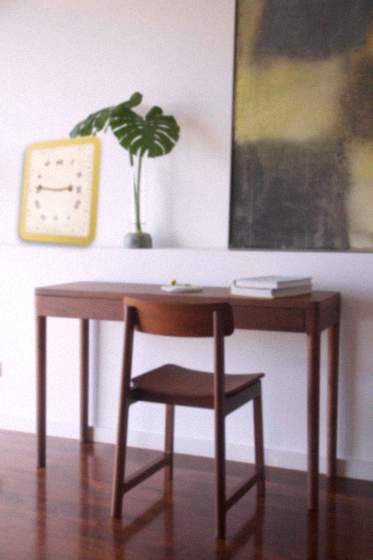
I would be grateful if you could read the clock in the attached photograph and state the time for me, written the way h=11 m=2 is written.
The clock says h=2 m=46
